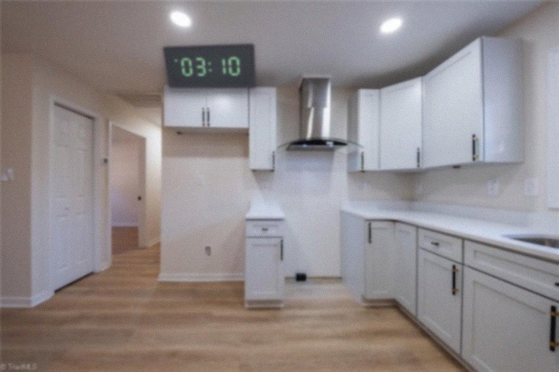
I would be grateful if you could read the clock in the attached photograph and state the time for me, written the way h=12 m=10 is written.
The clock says h=3 m=10
